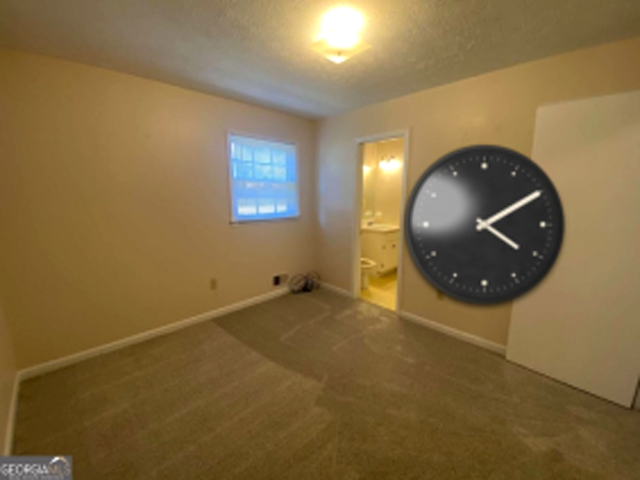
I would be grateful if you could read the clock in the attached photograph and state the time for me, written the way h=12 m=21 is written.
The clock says h=4 m=10
